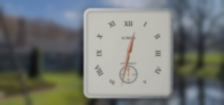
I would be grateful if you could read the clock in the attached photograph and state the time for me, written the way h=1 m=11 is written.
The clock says h=12 m=32
